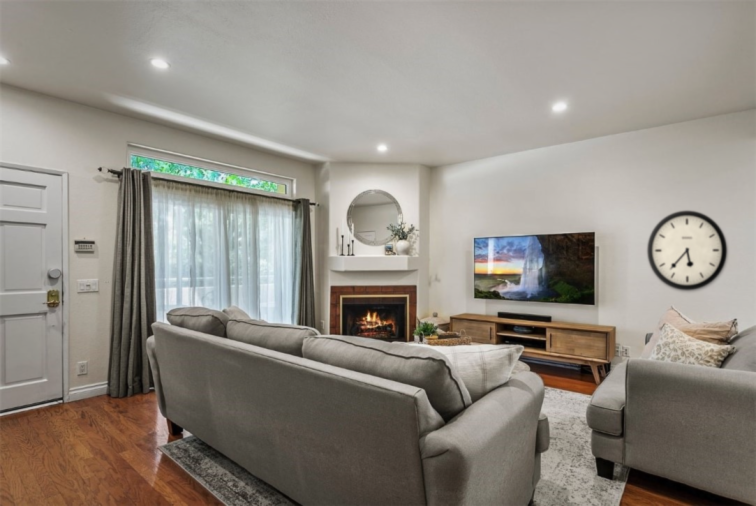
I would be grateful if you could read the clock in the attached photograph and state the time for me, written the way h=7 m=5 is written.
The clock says h=5 m=37
